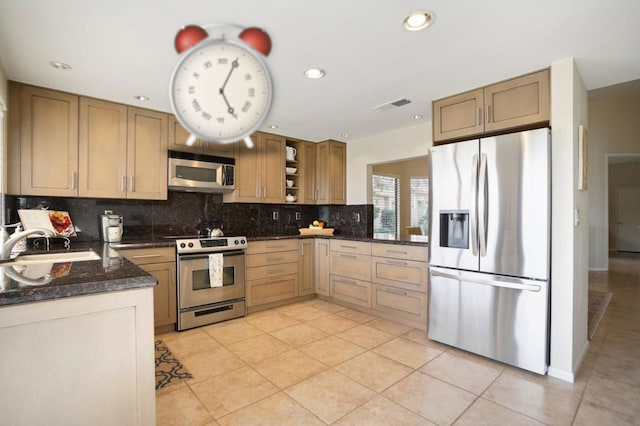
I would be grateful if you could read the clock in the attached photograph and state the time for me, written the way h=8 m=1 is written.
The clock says h=5 m=4
